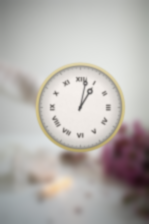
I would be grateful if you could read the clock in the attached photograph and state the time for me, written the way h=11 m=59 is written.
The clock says h=1 m=2
